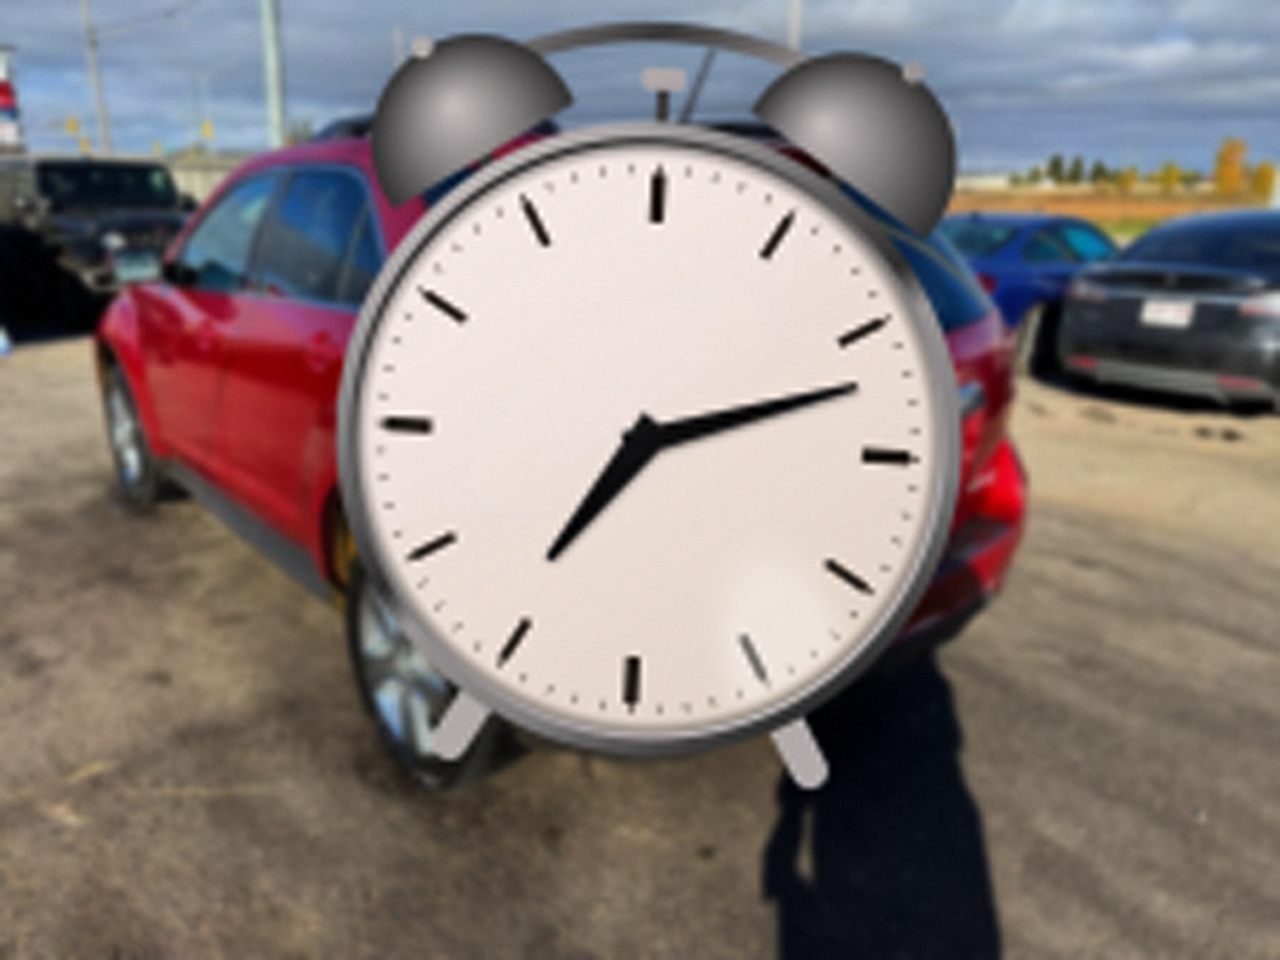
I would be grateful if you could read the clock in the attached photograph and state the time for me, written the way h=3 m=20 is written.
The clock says h=7 m=12
